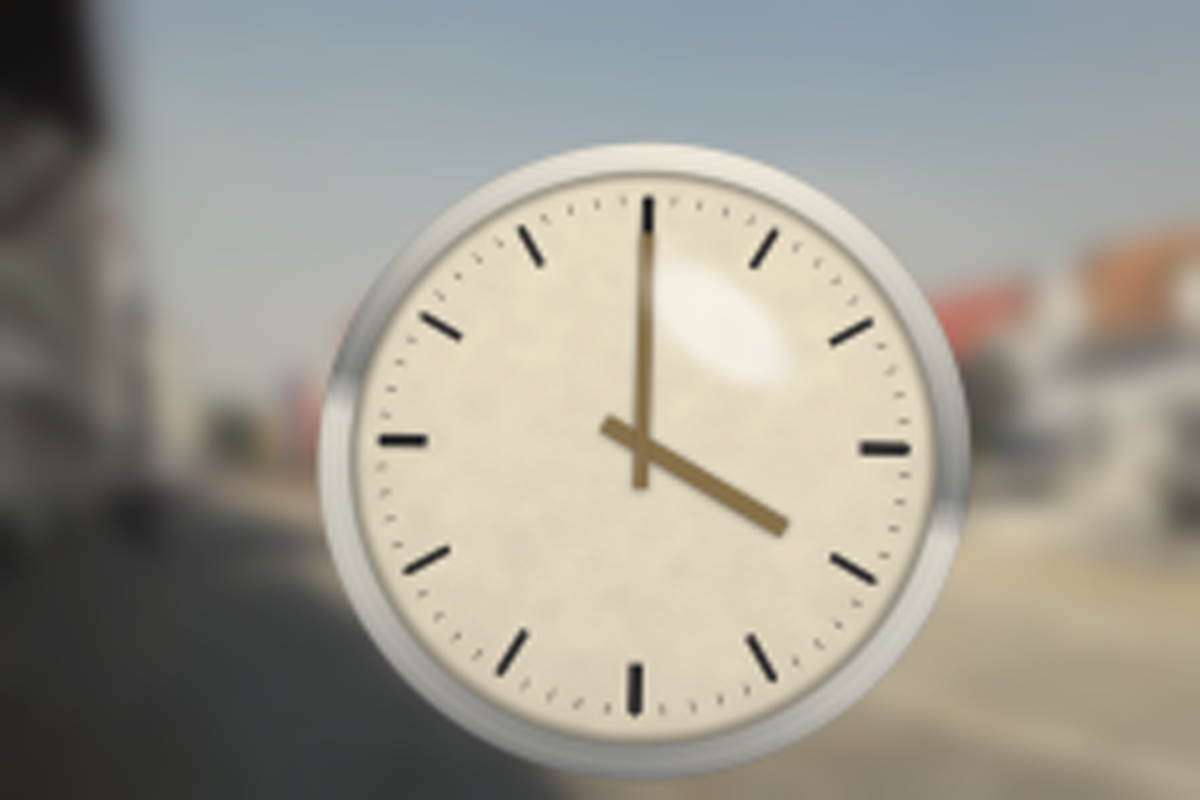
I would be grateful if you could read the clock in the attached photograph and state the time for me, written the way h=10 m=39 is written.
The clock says h=4 m=0
